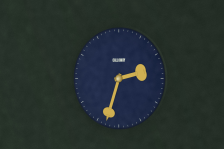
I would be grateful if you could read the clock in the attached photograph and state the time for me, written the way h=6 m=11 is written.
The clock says h=2 m=33
